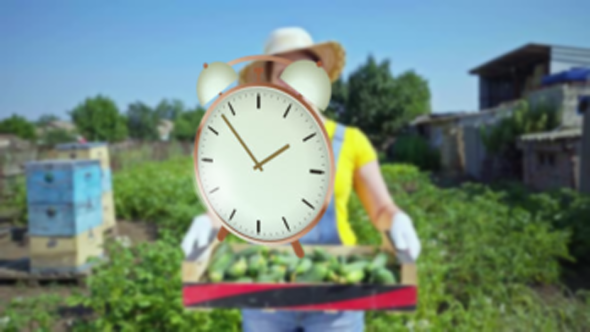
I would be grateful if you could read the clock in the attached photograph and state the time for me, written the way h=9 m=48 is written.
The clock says h=1 m=53
